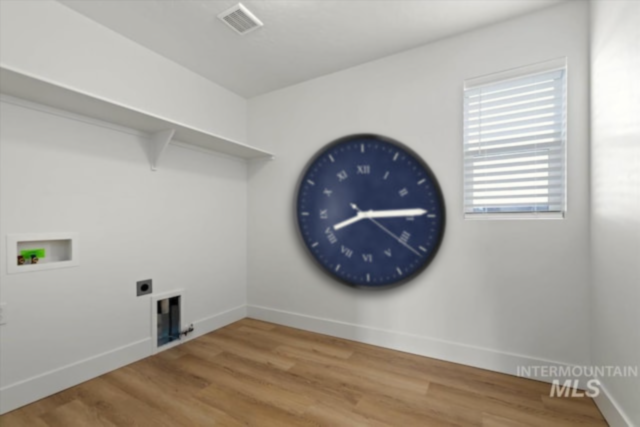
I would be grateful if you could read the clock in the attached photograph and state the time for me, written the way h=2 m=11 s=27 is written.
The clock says h=8 m=14 s=21
